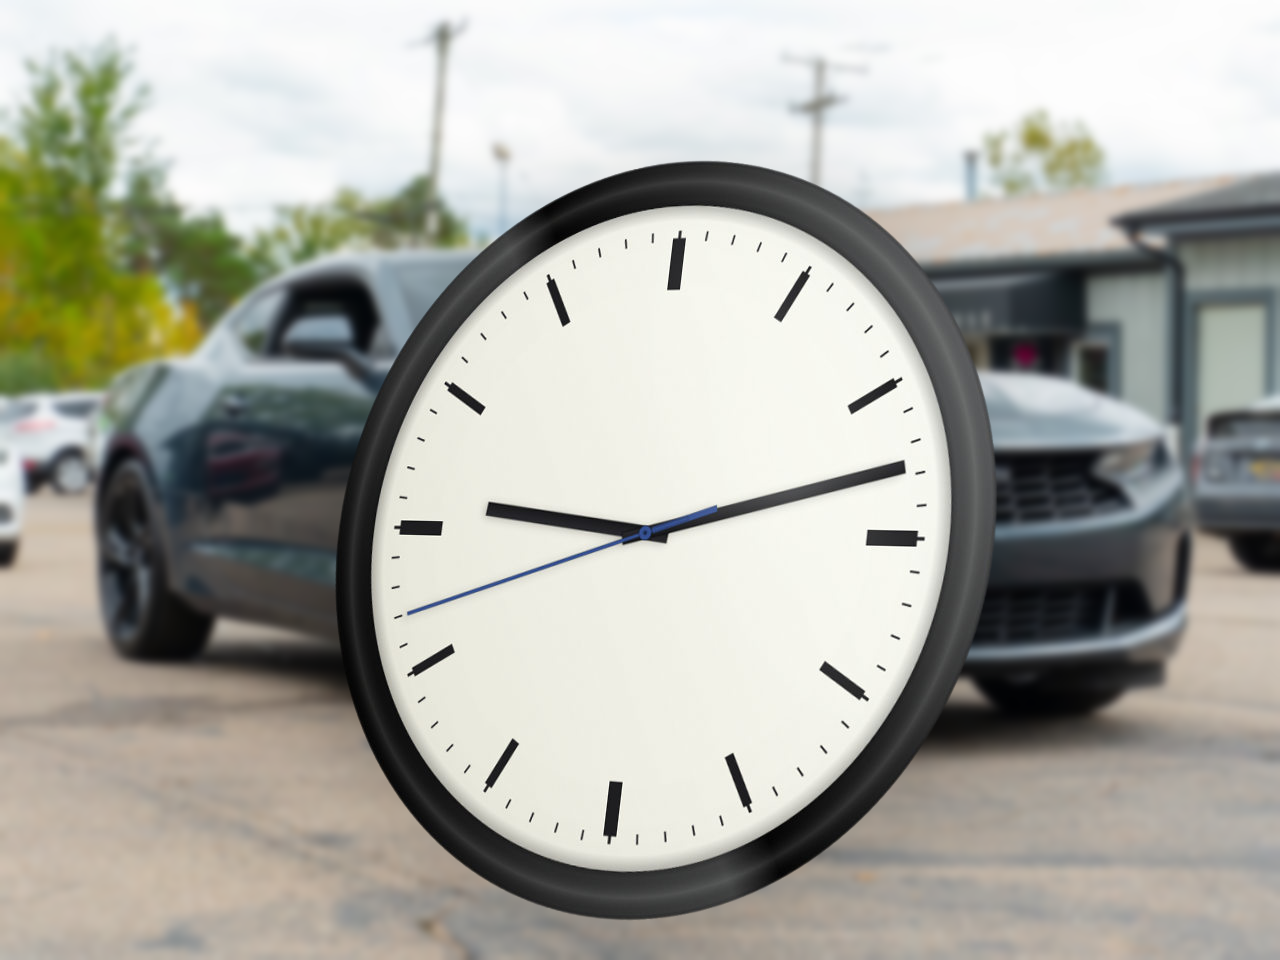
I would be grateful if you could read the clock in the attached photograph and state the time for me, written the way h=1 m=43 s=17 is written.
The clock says h=9 m=12 s=42
